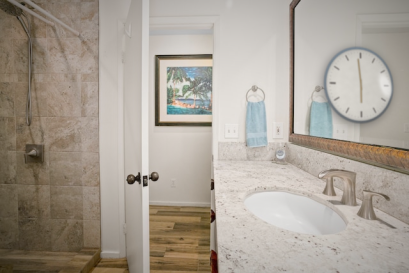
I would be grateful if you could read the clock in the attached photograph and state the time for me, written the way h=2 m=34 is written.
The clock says h=5 m=59
